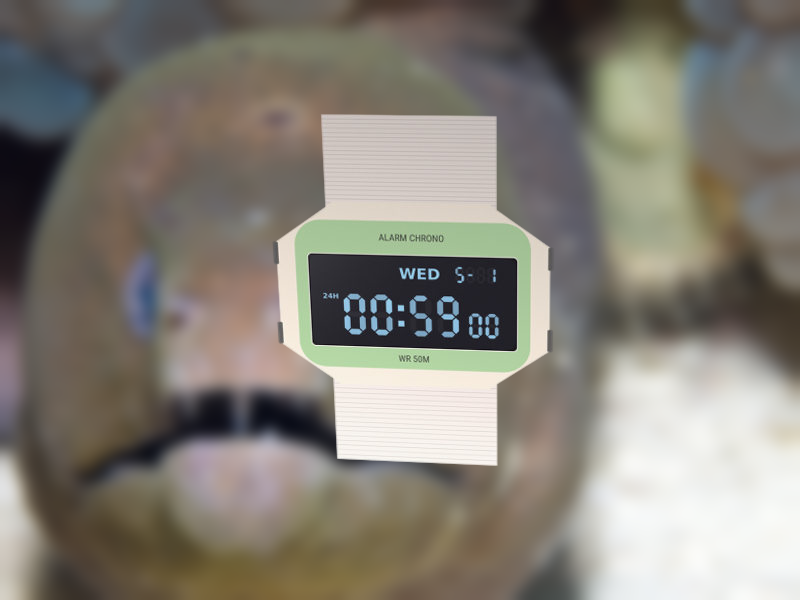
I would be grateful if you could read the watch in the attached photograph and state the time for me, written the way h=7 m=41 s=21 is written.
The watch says h=0 m=59 s=0
